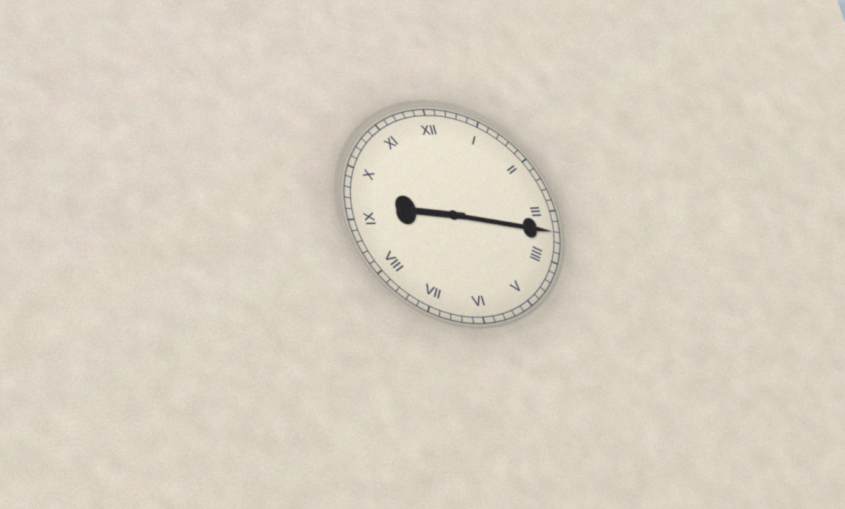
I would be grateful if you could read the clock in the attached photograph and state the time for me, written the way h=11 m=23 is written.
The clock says h=9 m=17
